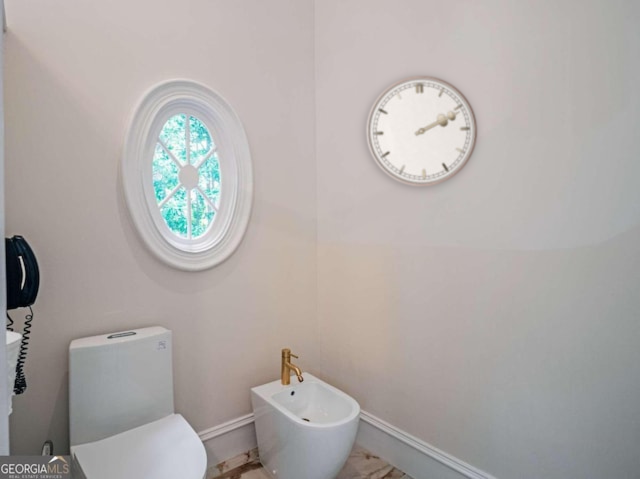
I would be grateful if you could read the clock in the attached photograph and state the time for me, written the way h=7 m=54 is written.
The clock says h=2 m=11
